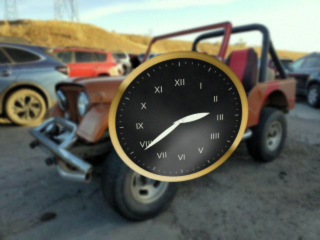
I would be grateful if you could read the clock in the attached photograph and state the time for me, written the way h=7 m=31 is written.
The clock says h=2 m=39
